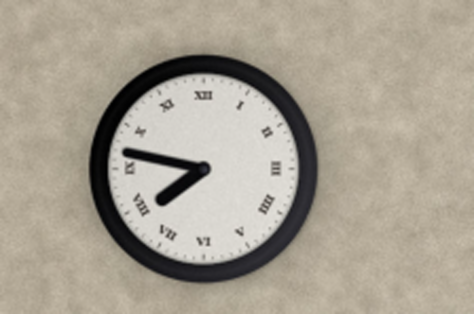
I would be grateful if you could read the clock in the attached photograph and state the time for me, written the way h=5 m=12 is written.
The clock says h=7 m=47
